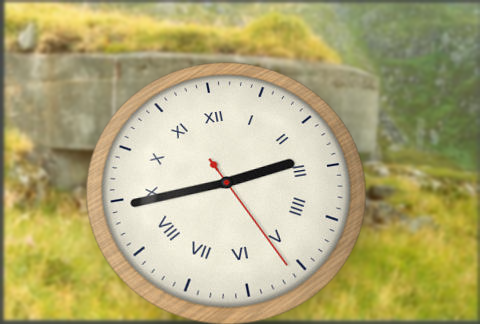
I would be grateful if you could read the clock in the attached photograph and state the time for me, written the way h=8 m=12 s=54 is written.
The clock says h=2 m=44 s=26
